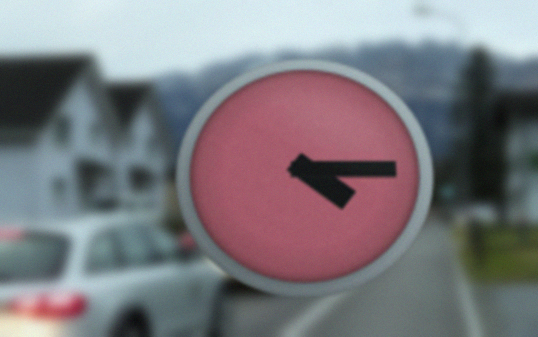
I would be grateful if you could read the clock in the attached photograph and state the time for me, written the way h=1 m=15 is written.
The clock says h=4 m=15
